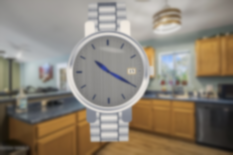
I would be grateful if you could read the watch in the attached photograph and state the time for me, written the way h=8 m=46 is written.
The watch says h=10 m=20
